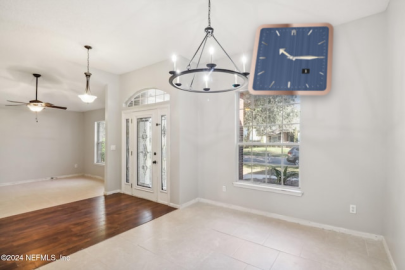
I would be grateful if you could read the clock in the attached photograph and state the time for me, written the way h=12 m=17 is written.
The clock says h=10 m=15
